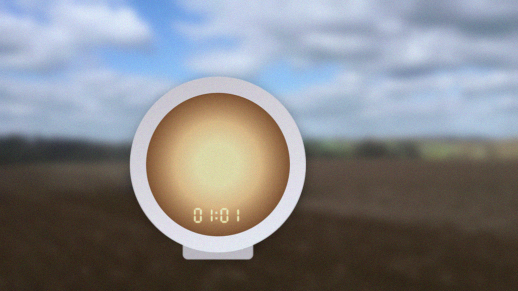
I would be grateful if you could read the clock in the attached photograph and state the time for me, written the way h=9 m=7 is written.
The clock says h=1 m=1
